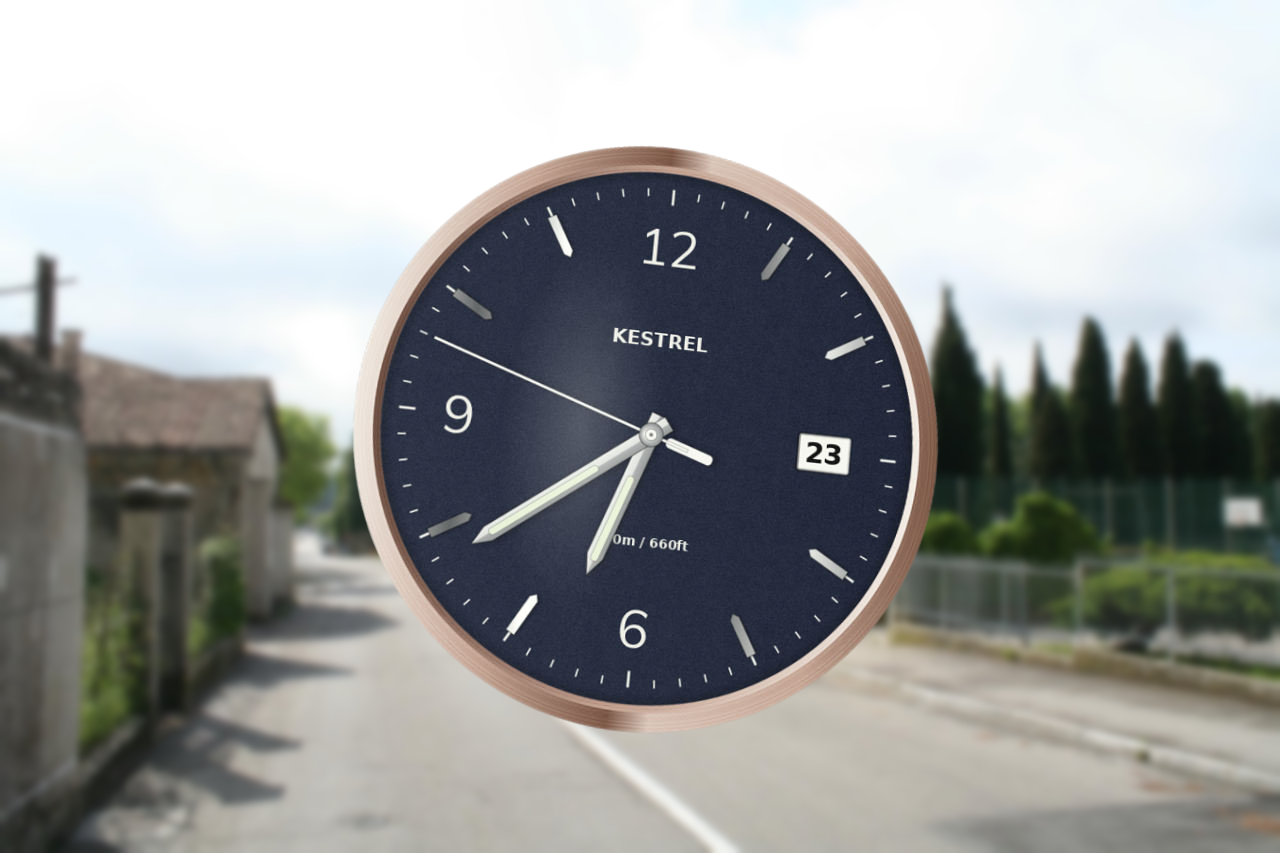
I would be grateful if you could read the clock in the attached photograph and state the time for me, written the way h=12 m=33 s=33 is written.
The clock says h=6 m=38 s=48
